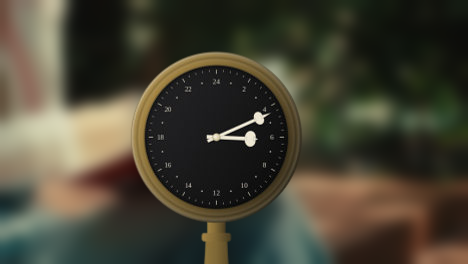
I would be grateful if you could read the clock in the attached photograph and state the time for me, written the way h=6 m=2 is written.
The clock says h=6 m=11
